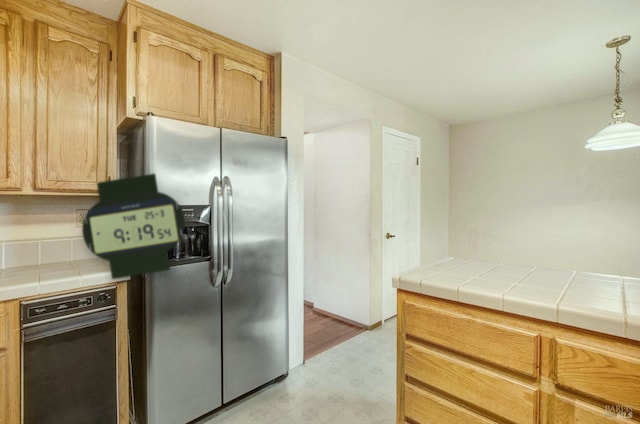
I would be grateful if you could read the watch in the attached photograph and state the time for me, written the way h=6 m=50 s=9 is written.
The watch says h=9 m=19 s=54
